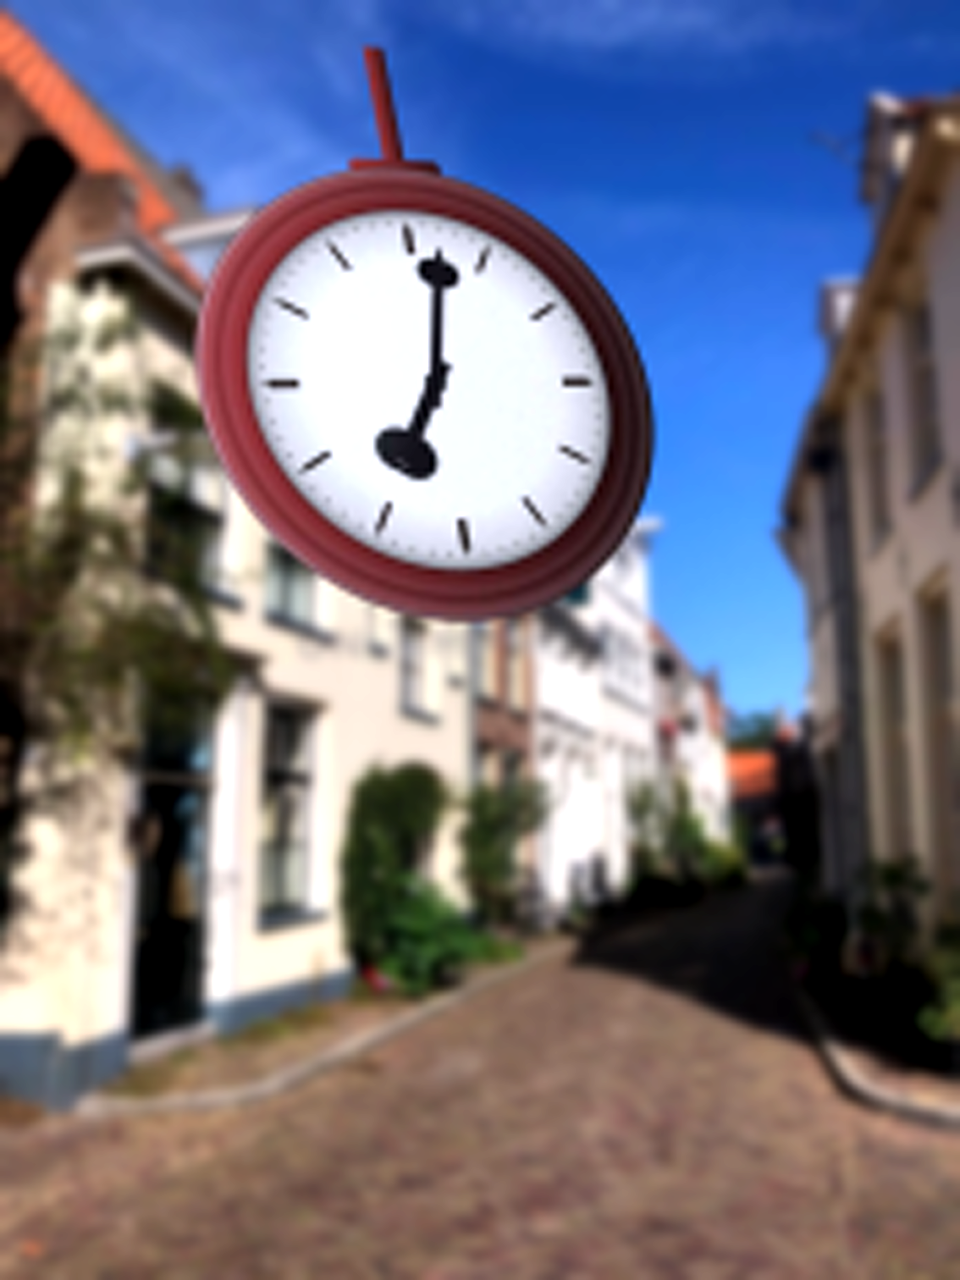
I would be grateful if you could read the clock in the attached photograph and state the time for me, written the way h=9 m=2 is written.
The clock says h=7 m=2
